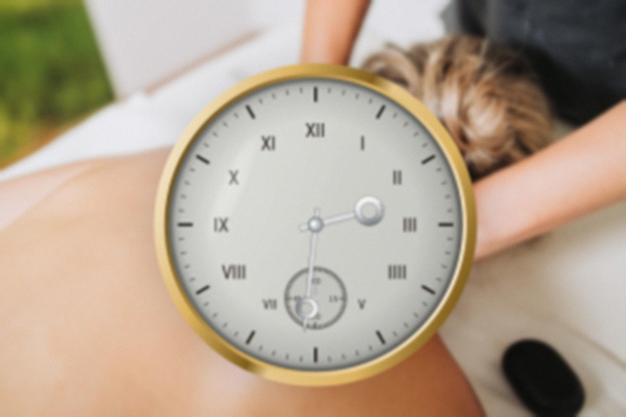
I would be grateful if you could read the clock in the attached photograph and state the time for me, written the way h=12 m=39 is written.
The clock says h=2 m=31
